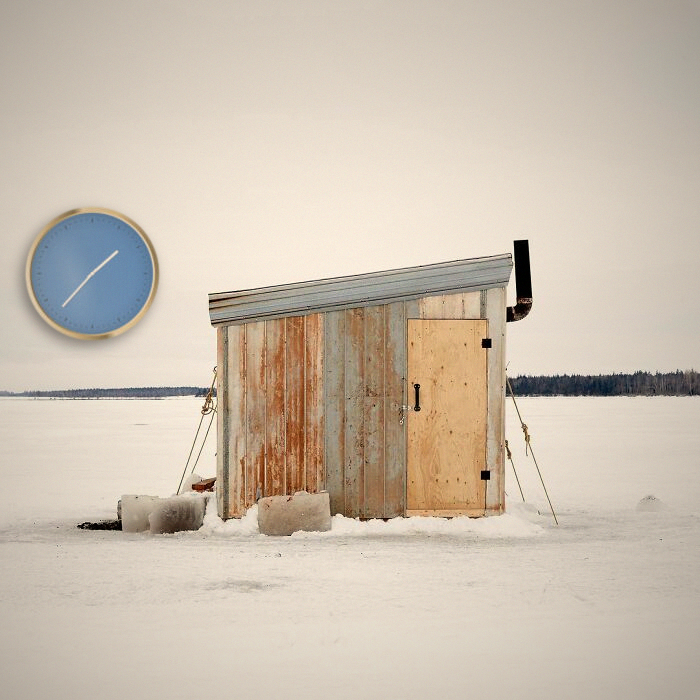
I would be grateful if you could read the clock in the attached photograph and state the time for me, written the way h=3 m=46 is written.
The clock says h=1 m=37
